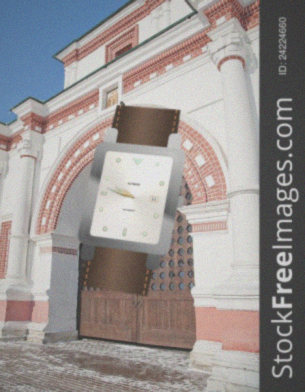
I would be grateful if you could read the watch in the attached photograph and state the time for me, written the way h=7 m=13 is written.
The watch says h=9 m=47
